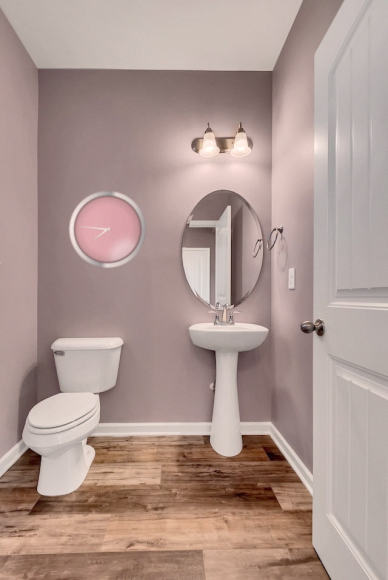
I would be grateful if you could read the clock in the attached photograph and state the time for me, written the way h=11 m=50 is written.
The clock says h=7 m=46
